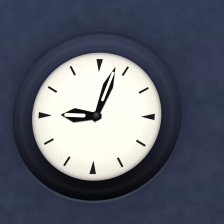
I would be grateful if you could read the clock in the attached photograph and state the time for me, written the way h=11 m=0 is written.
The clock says h=9 m=3
